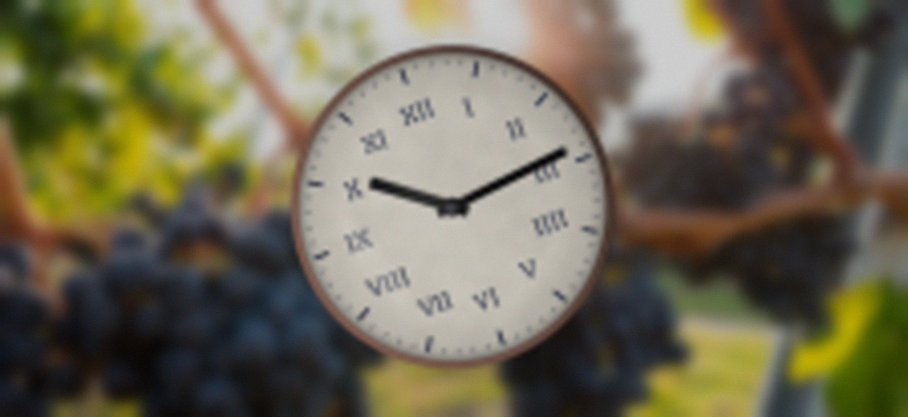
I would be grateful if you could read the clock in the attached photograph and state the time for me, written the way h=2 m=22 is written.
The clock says h=10 m=14
